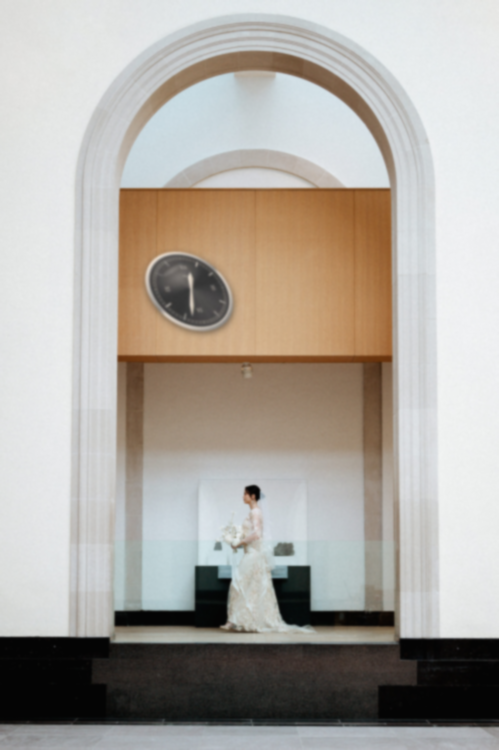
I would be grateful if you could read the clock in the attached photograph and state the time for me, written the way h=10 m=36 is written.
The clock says h=12 m=33
